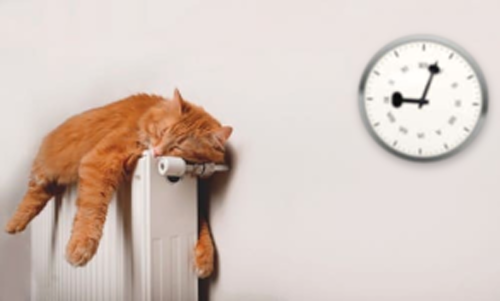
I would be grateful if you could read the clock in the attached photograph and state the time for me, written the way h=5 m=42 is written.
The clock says h=9 m=3
